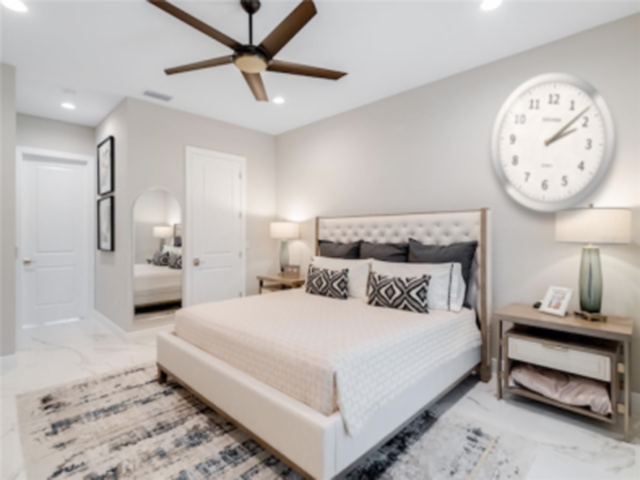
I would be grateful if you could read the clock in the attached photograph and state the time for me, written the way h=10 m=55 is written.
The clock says h=2 m=8
